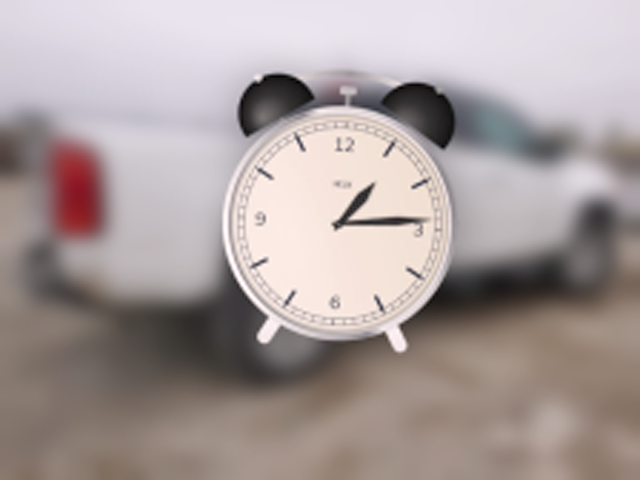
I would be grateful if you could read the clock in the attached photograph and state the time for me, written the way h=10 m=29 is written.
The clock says h=1 m=14
